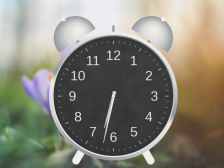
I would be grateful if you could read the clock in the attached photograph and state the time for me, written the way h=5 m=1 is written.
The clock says h=6 m=32
